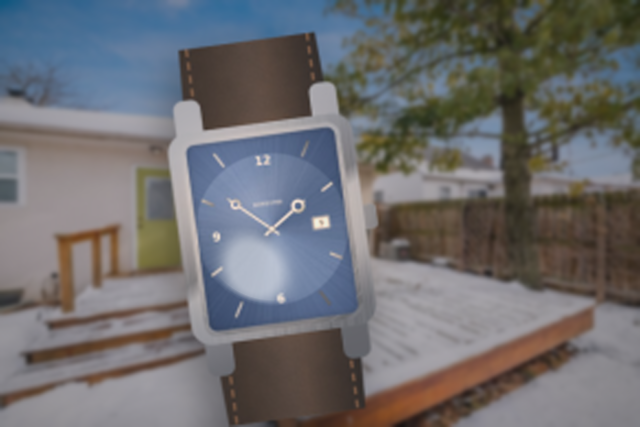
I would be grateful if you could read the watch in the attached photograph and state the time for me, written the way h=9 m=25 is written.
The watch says h=1 m=52
